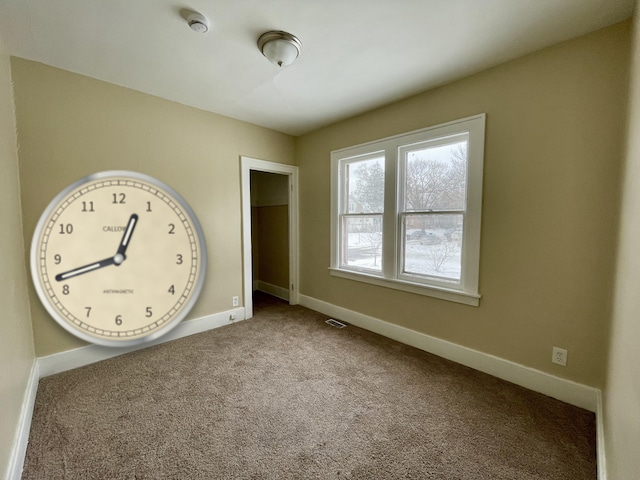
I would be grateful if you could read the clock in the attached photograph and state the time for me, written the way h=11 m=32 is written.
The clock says h=12 m=42
